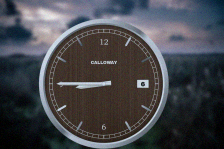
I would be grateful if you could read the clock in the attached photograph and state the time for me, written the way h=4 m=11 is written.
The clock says h=8 m=45
